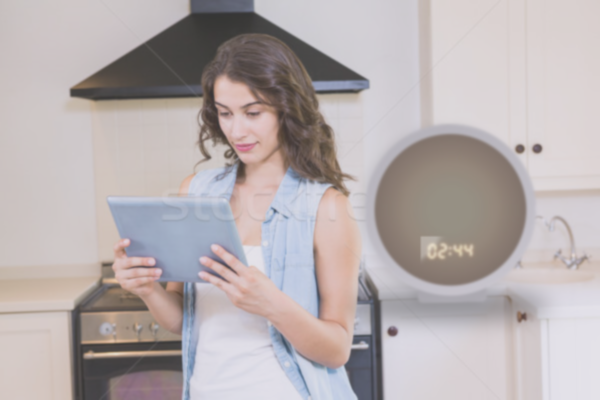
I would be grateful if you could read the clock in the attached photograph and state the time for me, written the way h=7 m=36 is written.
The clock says h=2 m=44
